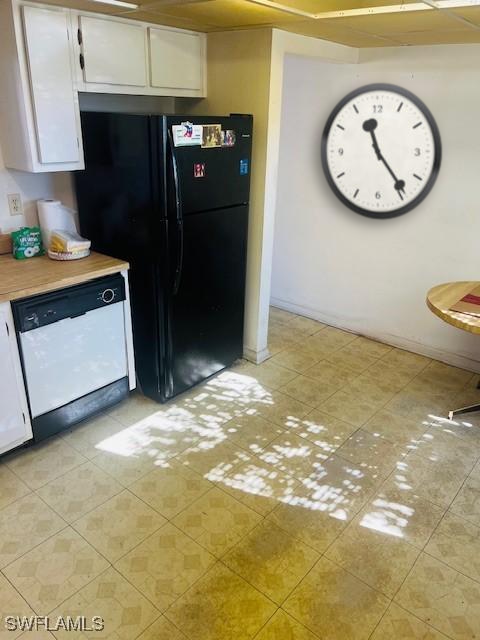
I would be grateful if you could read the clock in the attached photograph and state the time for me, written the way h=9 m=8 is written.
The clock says h=11 m=24
